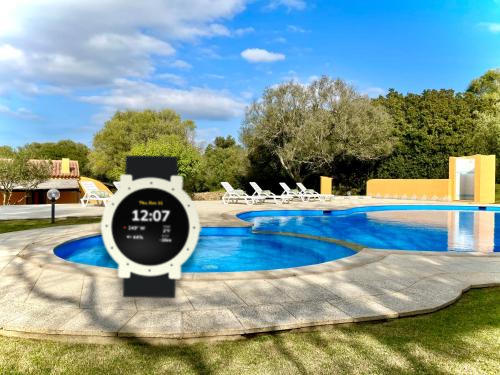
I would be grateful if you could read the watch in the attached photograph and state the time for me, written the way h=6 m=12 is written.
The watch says h=12 m=7
